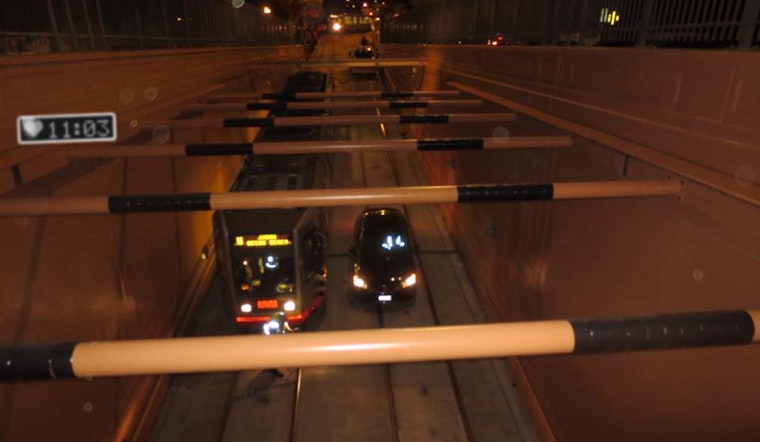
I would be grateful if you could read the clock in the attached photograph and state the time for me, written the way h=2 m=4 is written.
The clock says h=11 m=3
